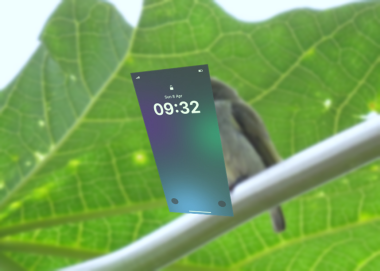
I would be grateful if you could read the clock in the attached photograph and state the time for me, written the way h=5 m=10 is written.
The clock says h=9 m=32
